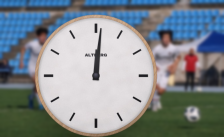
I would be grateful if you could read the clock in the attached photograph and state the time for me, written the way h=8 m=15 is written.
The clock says h=12 m=1
